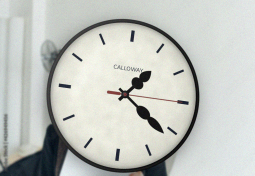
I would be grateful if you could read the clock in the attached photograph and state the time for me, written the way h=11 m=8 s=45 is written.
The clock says h=1 m=21 s=15
